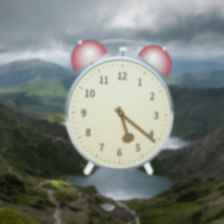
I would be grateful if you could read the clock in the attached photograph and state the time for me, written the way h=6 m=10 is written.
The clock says h=5 m=21
